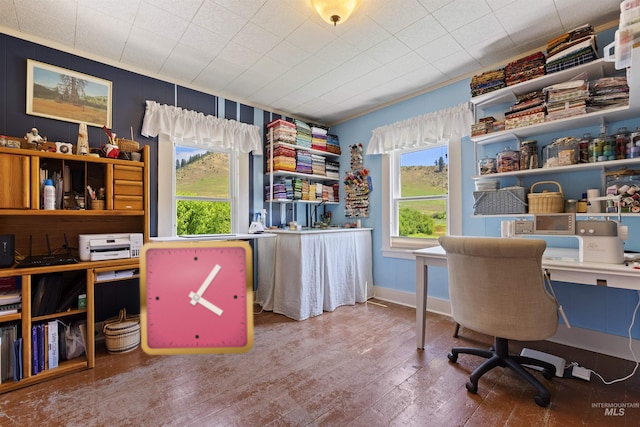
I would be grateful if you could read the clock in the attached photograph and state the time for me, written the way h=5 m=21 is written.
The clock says h=4 m=6
